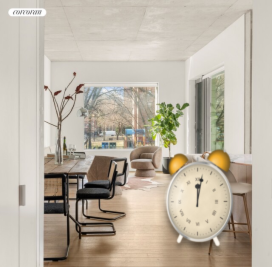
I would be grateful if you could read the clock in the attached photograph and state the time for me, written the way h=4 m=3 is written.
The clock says h=12 m=2
